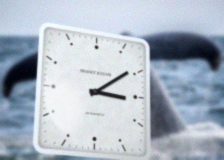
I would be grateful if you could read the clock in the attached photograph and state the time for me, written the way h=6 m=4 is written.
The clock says h=3 m=9
